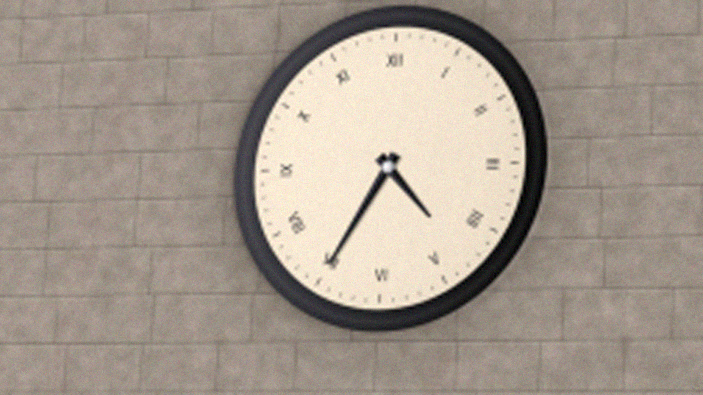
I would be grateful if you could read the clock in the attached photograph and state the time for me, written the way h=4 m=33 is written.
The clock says h=4 m=35
